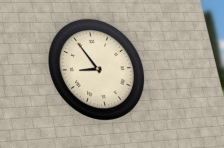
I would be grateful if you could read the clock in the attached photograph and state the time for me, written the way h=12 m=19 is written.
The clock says h=8 m=55
